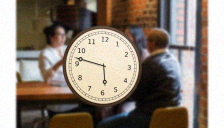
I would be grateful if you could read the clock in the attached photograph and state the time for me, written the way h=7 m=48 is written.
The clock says h=5 m=47
